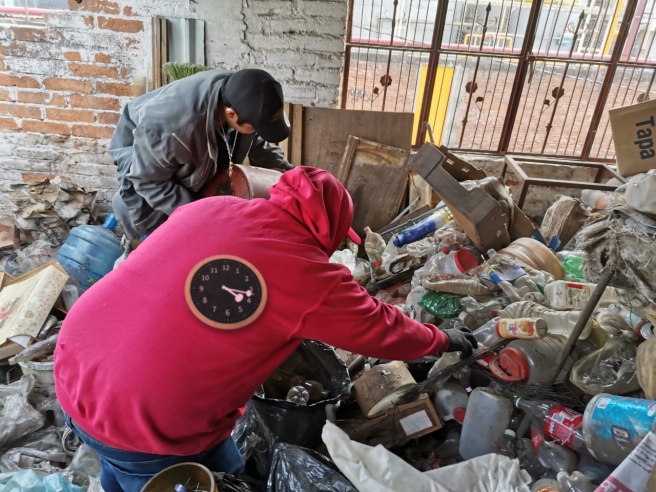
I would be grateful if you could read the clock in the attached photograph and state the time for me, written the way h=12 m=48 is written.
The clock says h=4 m=17
